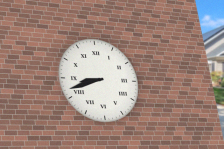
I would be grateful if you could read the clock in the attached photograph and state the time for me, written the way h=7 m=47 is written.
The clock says h=8 m=42
